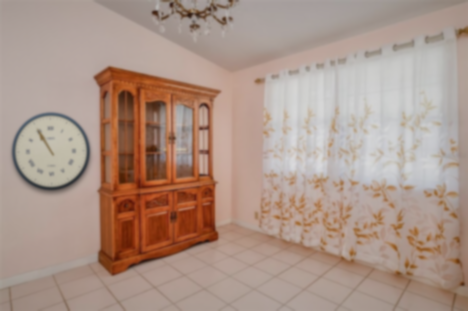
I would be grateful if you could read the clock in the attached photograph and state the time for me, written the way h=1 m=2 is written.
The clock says h=10 m=55
